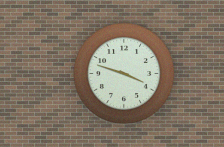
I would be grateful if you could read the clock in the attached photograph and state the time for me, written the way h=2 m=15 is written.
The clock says h=3 m=48
